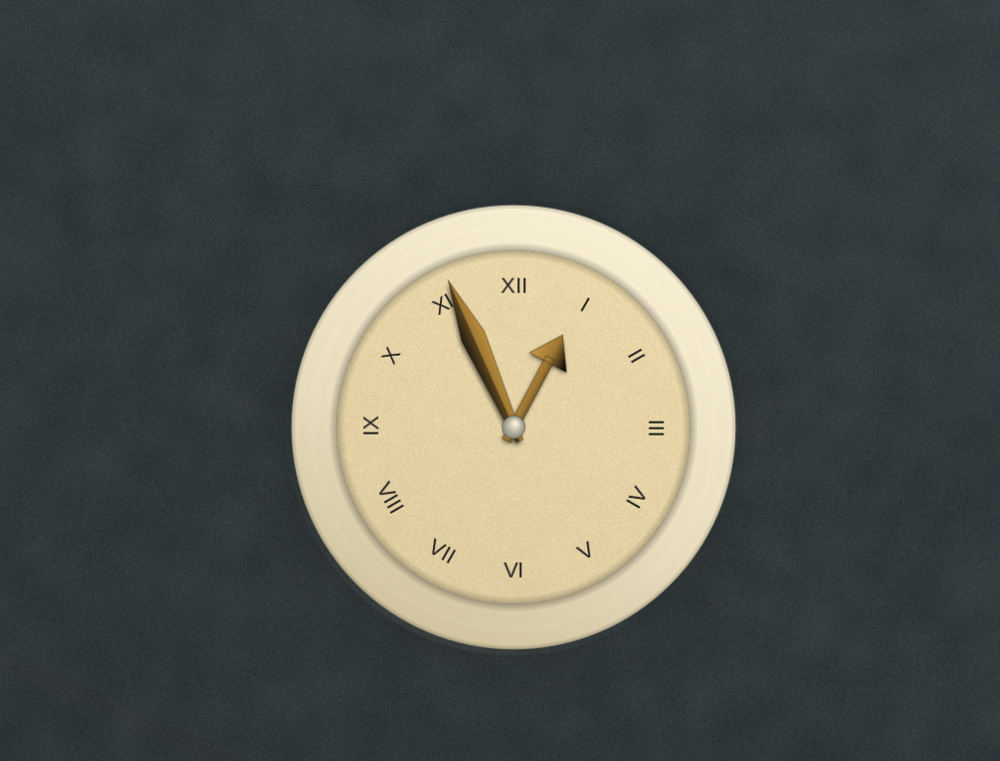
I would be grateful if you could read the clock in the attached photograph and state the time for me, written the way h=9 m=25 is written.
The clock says h=12 m=56
